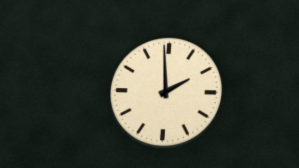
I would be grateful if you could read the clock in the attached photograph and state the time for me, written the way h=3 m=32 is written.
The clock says h=1 m=59
